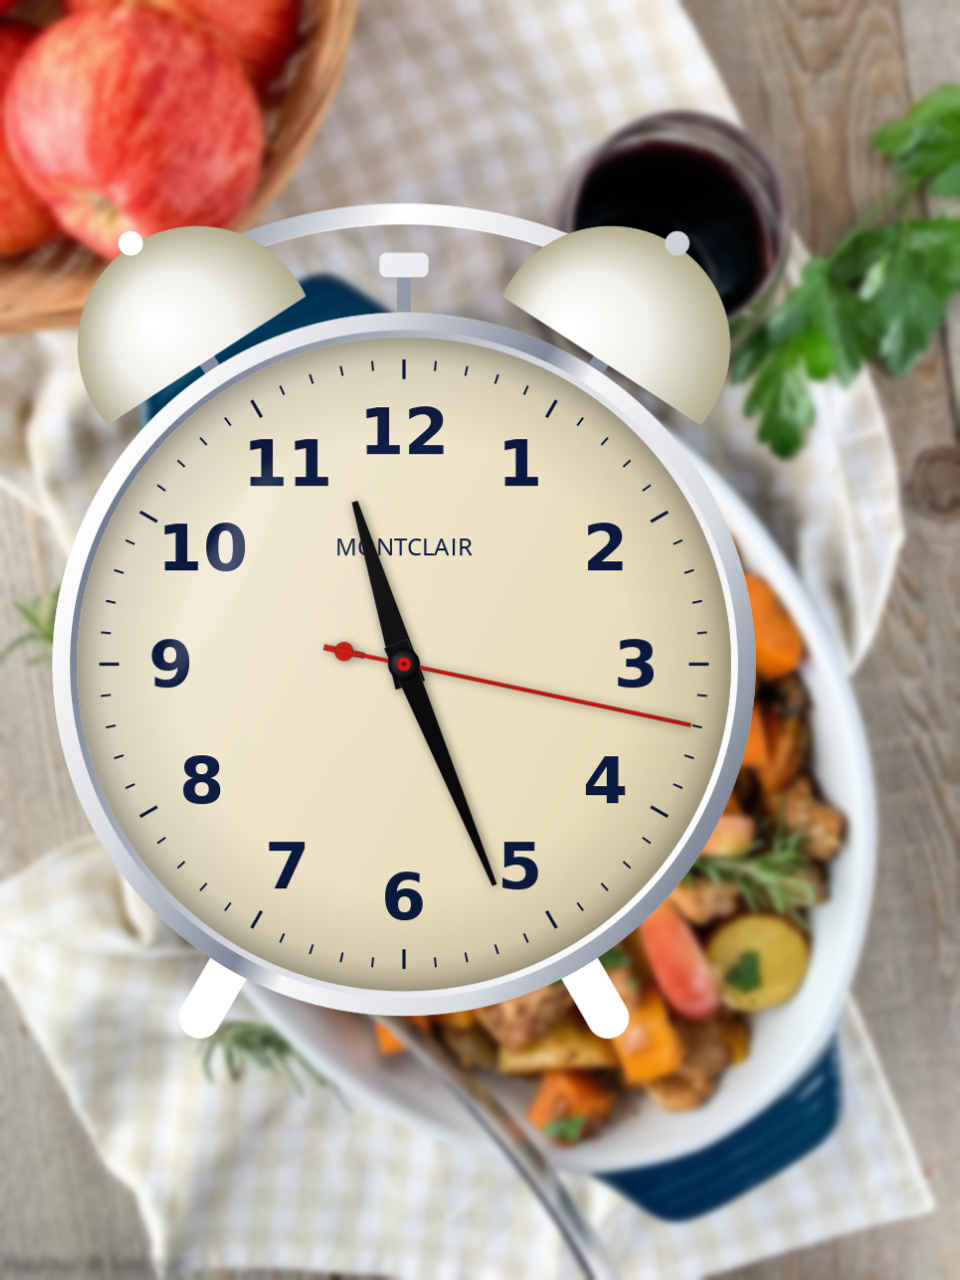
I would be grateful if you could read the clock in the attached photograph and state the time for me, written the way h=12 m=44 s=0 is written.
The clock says h=11 m=26 s=17
